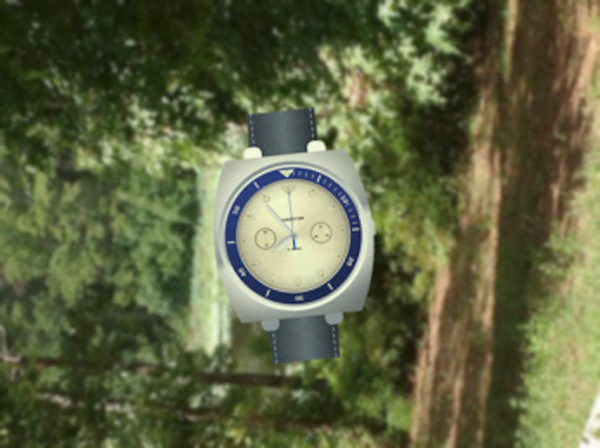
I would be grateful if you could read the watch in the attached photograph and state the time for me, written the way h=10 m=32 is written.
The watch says h=7 m=54
